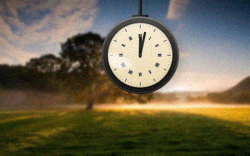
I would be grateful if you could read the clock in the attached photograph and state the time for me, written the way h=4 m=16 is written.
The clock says h=12 m=2
